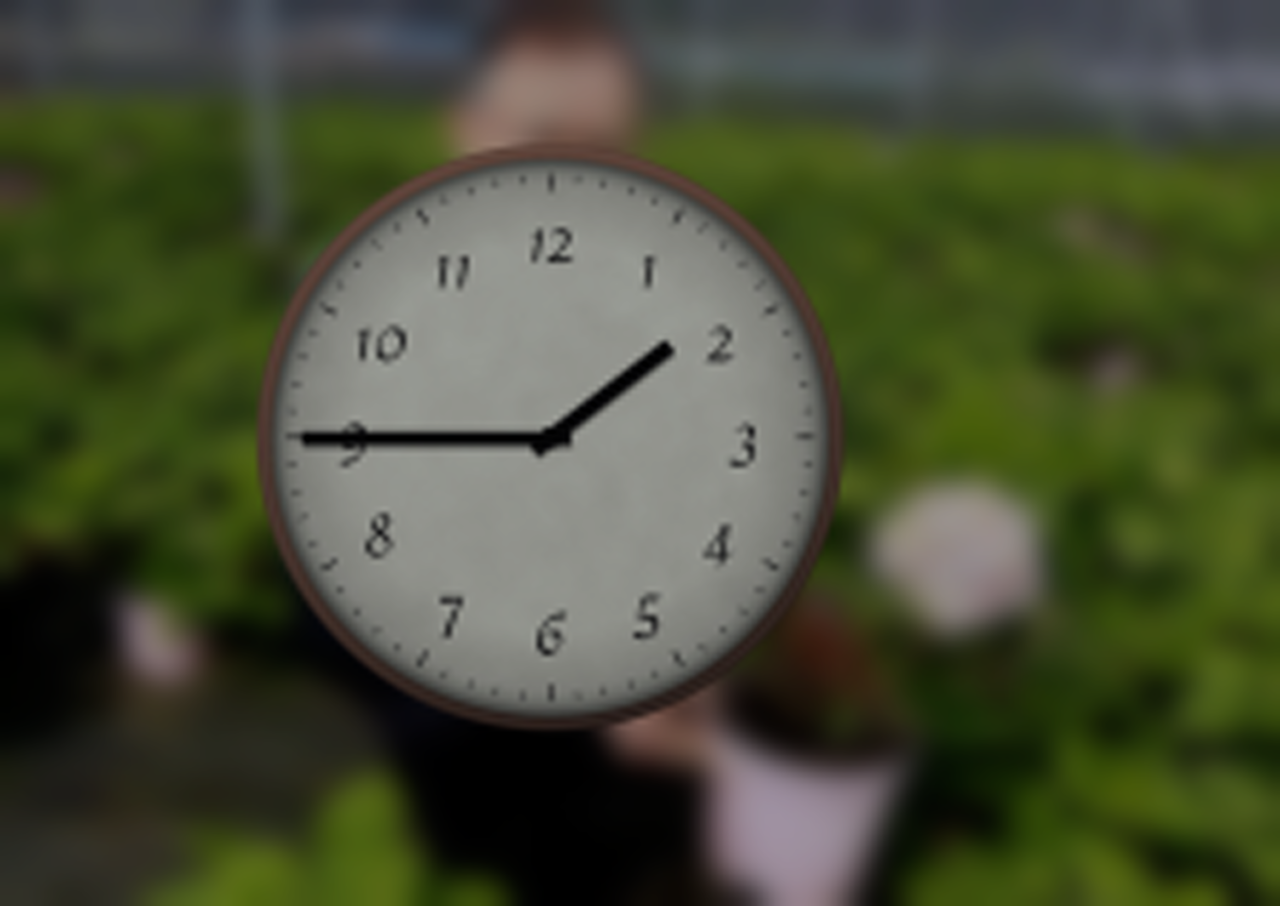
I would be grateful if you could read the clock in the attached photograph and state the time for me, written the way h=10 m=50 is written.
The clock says h=1 m=45
